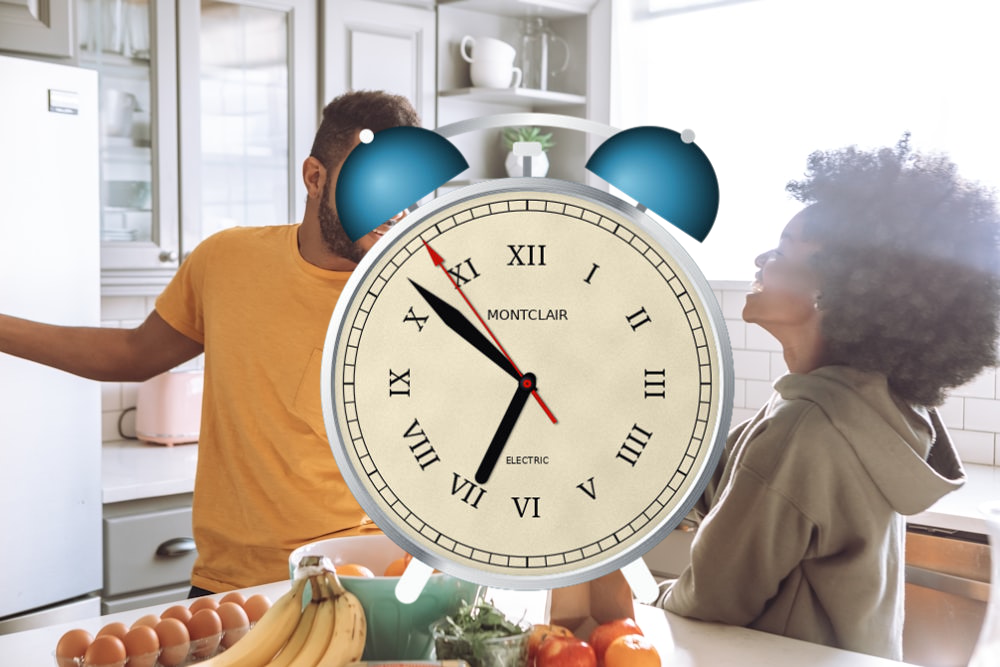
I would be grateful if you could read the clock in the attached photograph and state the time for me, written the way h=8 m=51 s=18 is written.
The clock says h=6 m=51 s=54
